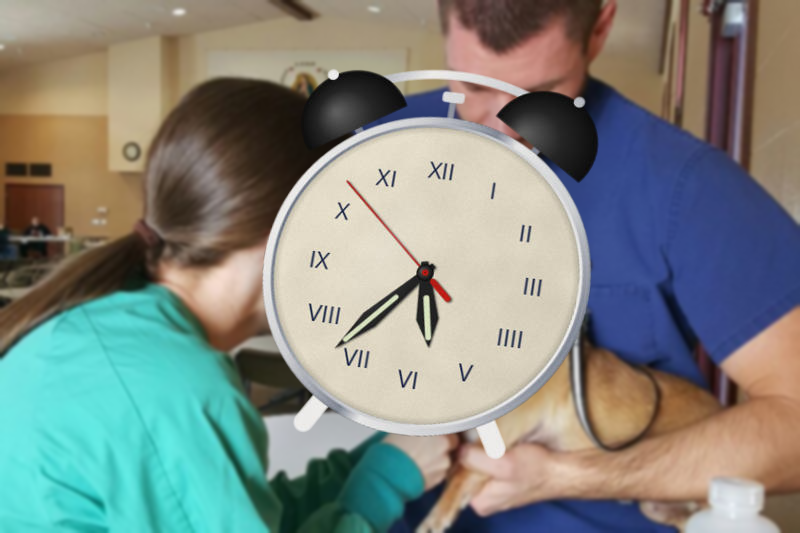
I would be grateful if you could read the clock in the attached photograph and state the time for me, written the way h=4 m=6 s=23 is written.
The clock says h=5 m=36 s=52
